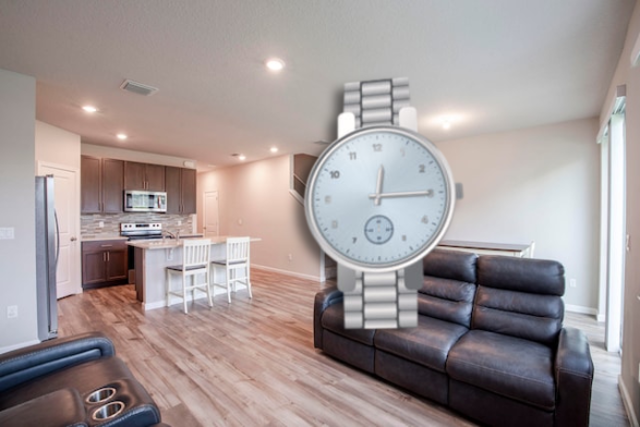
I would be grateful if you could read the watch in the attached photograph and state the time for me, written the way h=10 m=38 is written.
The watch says h=12 m=15
